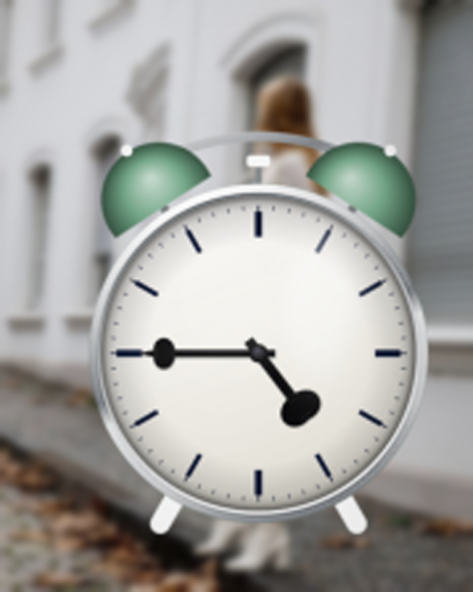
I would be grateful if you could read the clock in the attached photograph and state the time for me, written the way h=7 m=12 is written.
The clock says h=4 m=45
